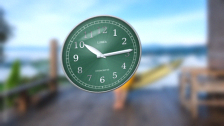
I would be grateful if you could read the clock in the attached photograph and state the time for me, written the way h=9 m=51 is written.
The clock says h=10 m=14
